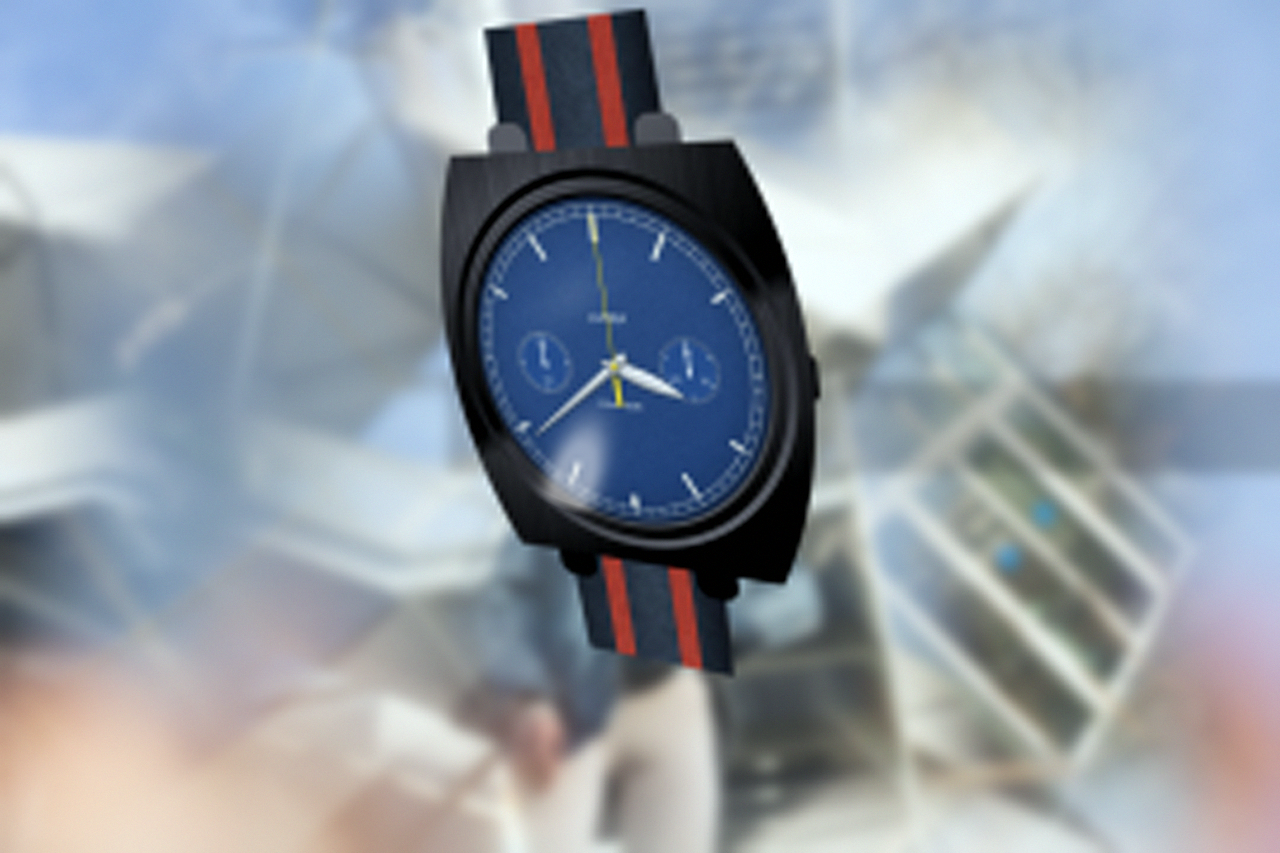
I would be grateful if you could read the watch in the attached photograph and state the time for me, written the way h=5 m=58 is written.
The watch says h=3 m=39
